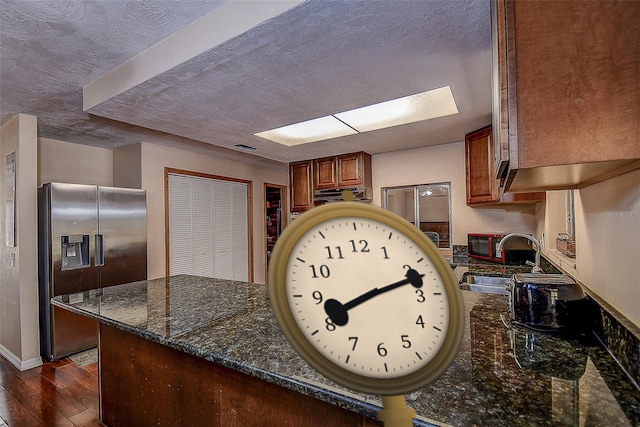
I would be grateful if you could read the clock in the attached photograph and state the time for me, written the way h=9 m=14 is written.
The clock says h=8 m=12
